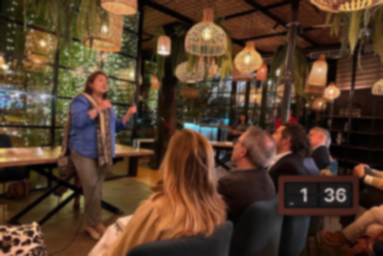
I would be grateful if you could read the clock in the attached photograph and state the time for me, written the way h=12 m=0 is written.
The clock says h=1 m=36
